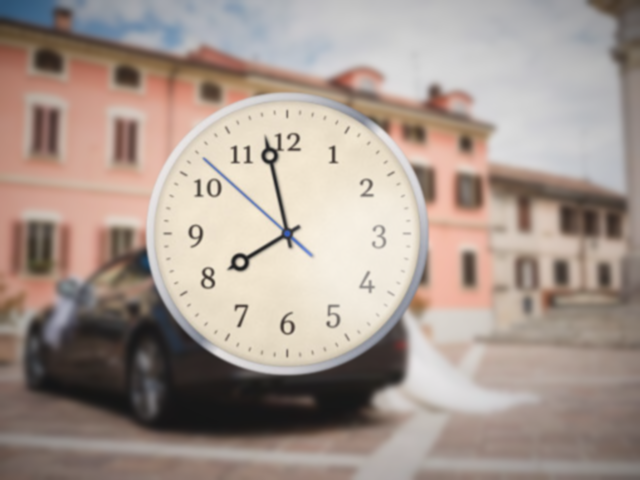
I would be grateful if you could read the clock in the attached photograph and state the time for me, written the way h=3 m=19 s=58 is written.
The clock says h=7 m=57 s=52
